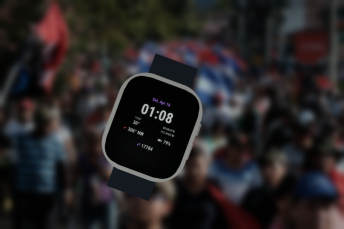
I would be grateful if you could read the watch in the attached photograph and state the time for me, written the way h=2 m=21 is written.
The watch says h=1 m=8
